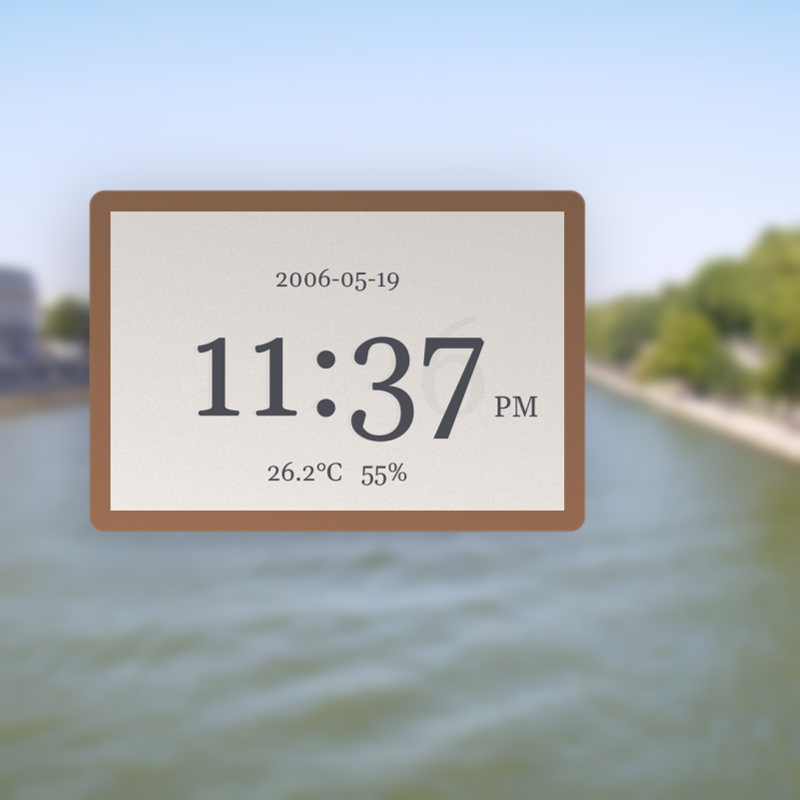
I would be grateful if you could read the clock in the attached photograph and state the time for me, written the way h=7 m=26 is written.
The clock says h=11 m=37
